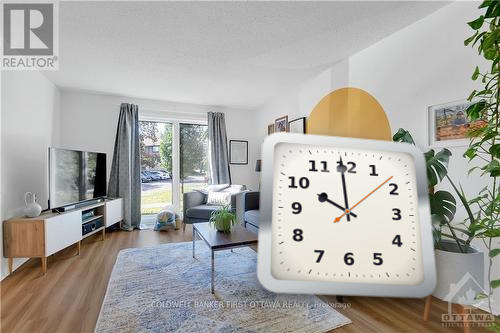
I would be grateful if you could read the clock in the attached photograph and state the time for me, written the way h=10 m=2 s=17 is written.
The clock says h=9 m=59 s=8
